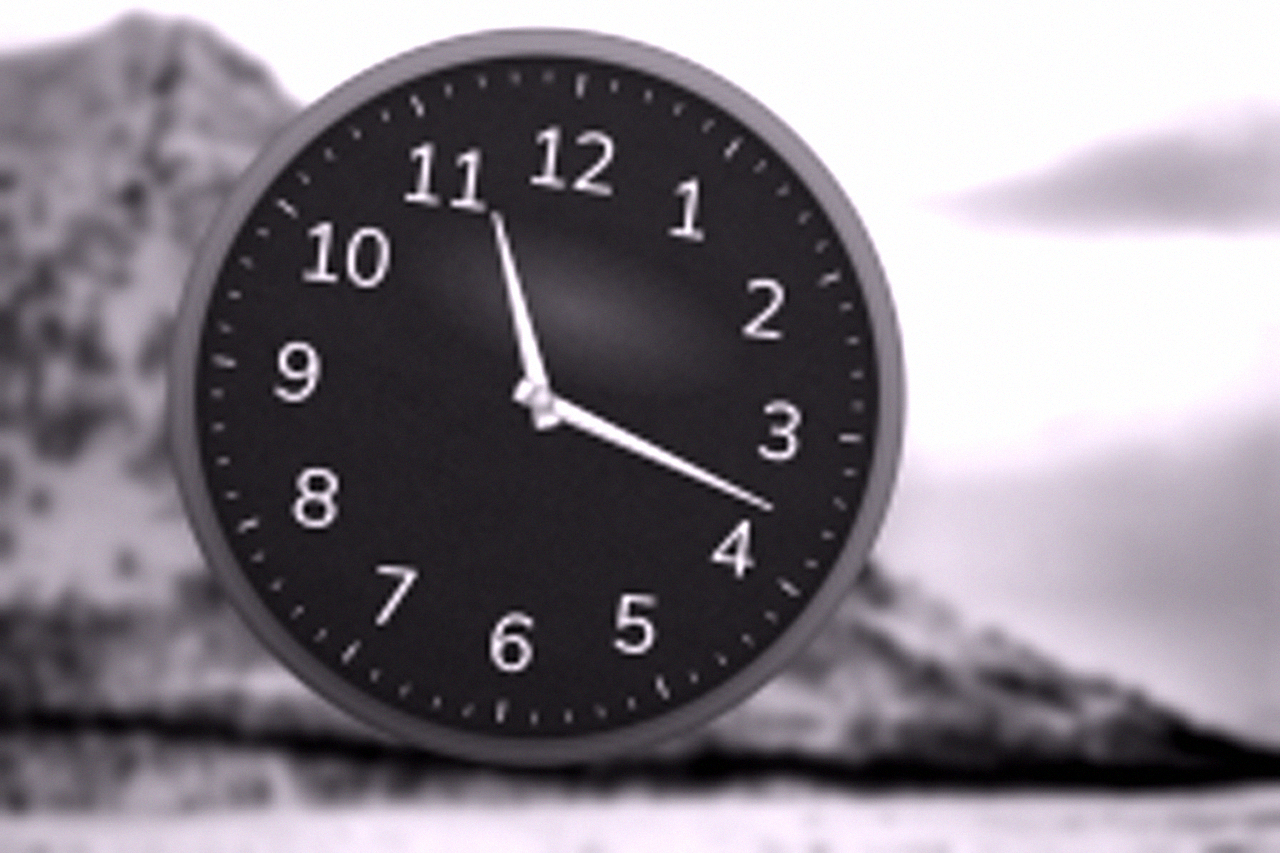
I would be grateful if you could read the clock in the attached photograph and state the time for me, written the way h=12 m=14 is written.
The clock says h=11 m=18
